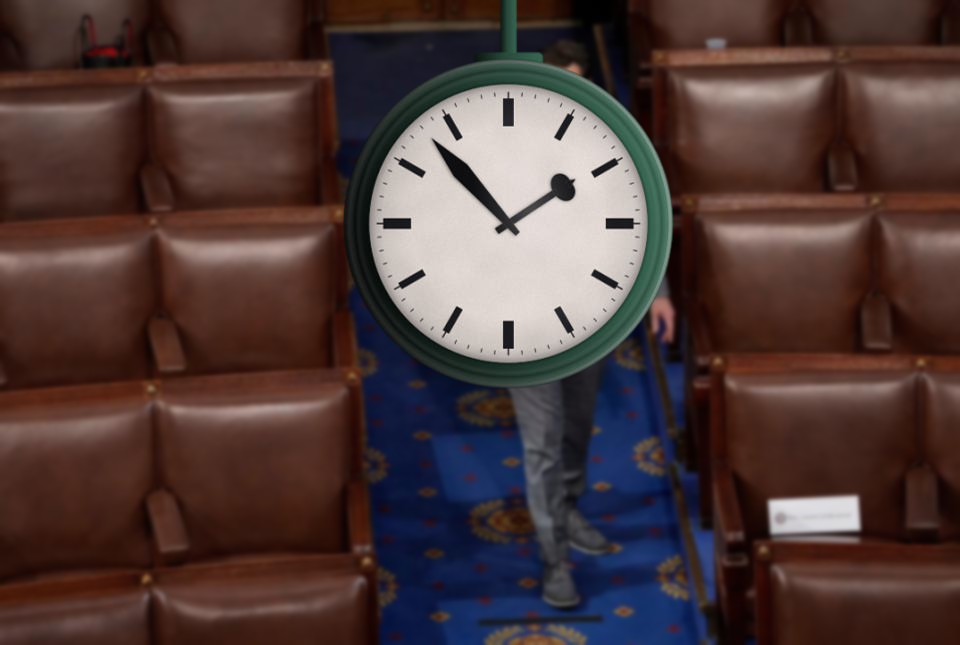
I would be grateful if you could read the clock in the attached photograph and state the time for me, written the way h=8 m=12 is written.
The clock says h=1 m=53
